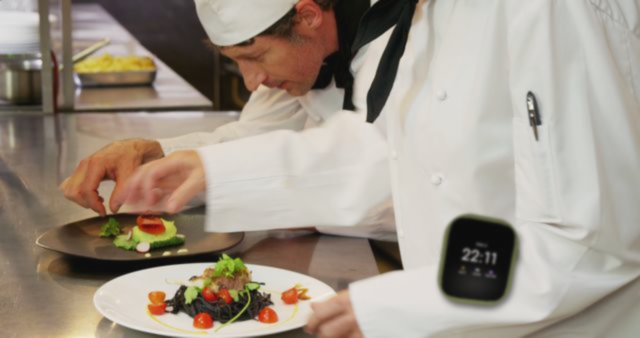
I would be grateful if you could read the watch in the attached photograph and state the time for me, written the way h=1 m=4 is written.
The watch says h=22 m=11
